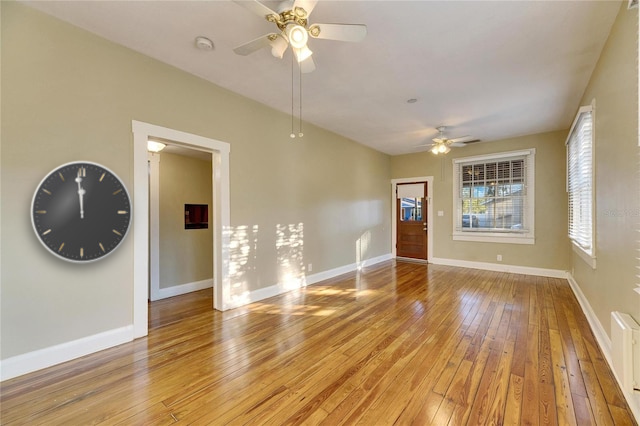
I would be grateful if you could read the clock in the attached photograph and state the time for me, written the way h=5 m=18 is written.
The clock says h=11 m=59
